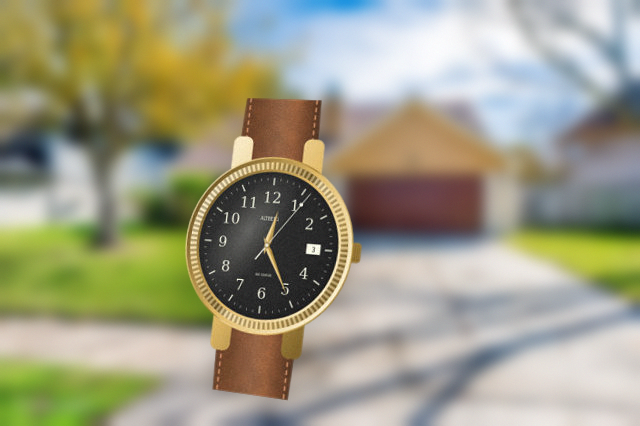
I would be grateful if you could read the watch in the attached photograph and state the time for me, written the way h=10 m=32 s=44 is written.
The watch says h=12 m=25 s=6
